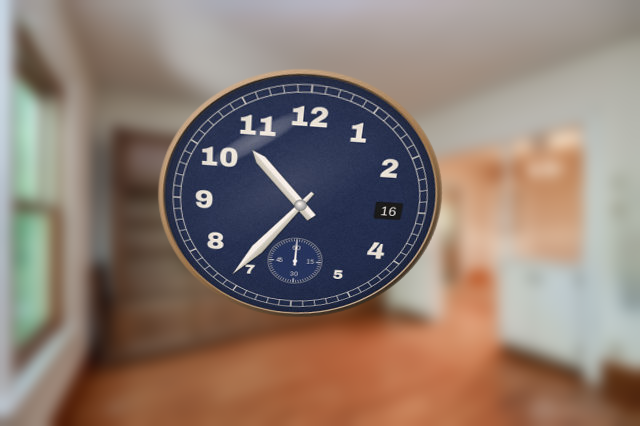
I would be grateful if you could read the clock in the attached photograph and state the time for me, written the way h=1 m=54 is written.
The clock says h=10 m=36
